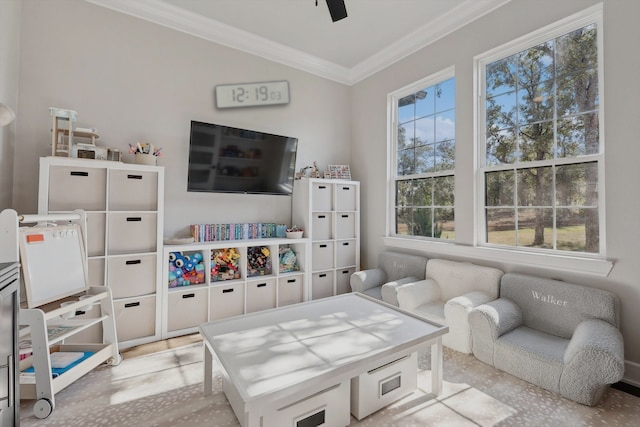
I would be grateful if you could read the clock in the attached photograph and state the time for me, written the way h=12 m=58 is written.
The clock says h=12 m=19
